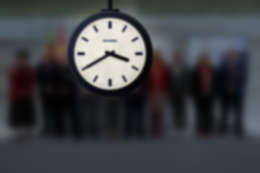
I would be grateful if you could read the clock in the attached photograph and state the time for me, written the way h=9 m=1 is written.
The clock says h=3 m=40
